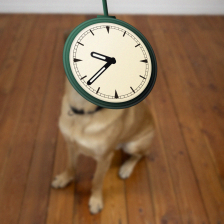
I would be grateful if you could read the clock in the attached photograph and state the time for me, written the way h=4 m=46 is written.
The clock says h=9 m=38
